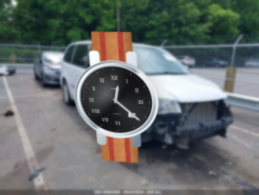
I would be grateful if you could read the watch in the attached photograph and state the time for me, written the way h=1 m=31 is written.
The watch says h=12 m=22
